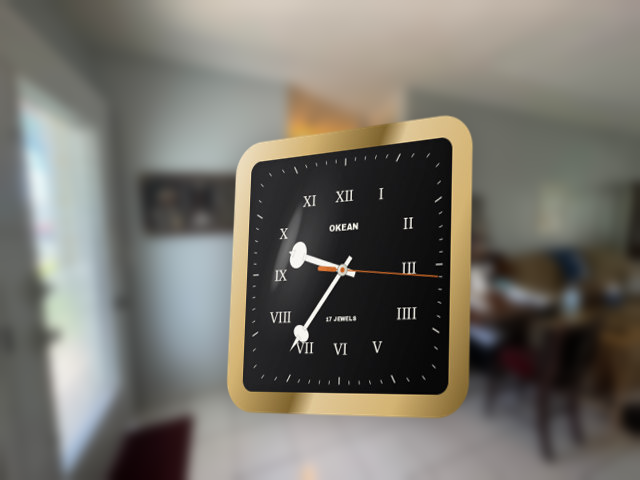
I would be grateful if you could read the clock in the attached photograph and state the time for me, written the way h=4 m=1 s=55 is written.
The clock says h=9 m=36 s=16
